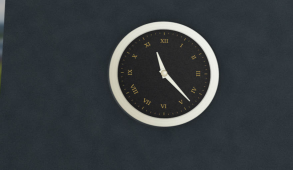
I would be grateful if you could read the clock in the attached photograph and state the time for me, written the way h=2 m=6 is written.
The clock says h=11 m=23
